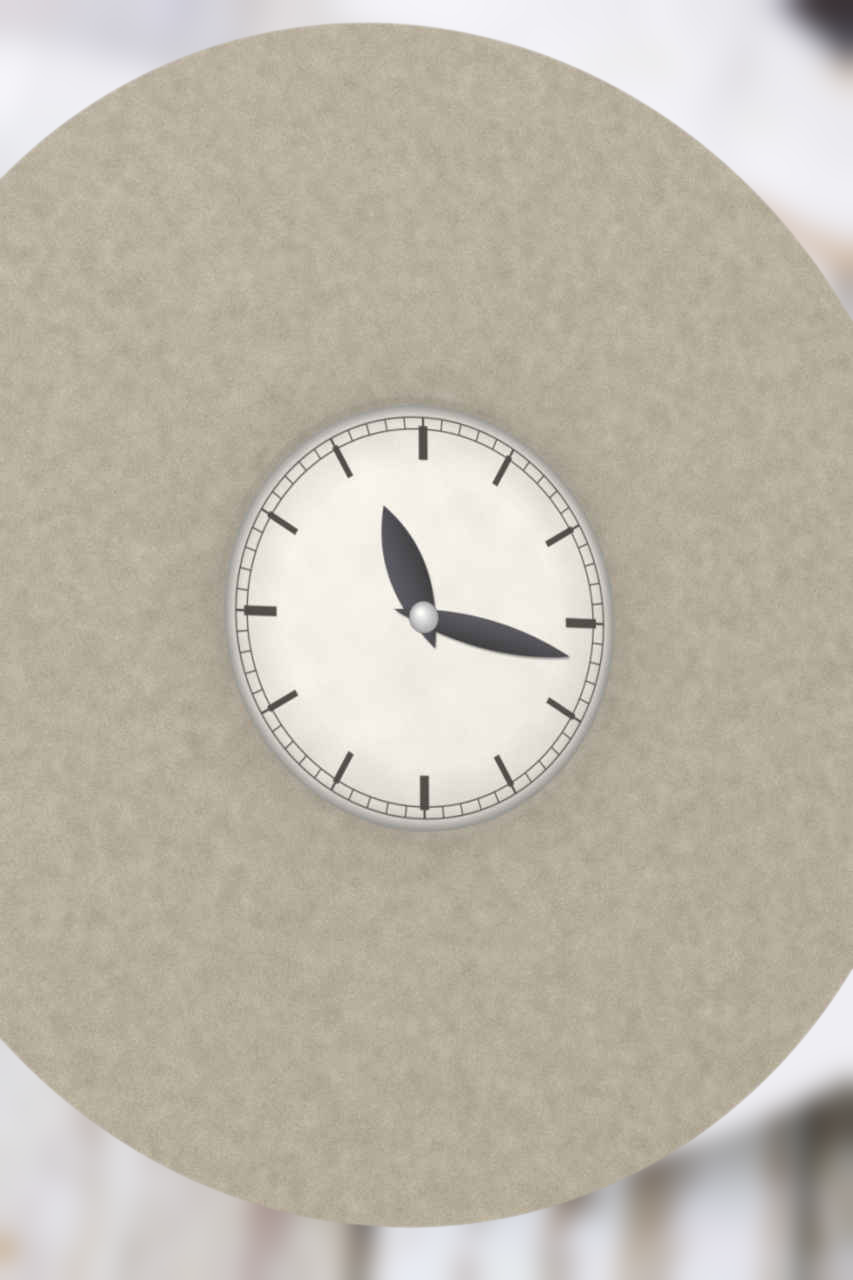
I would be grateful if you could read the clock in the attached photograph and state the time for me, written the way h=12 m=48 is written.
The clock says h=11 m=17
